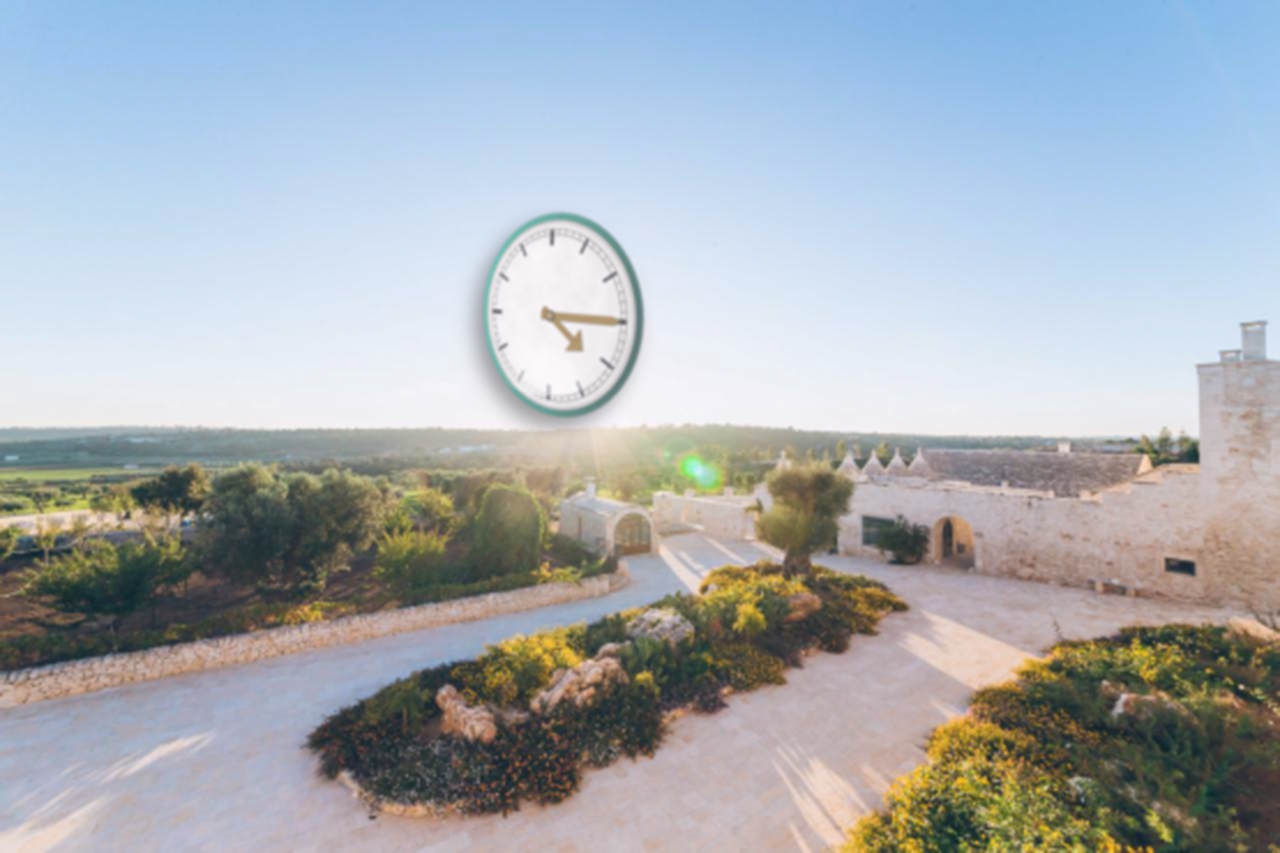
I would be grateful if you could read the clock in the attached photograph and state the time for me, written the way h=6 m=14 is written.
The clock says h=4 m=15
